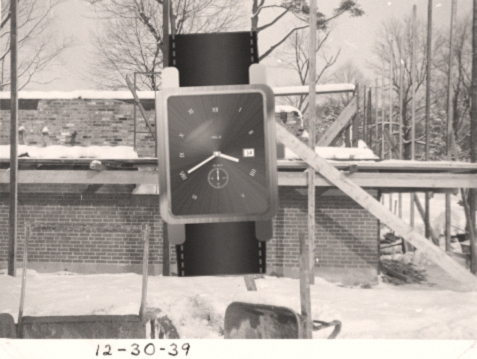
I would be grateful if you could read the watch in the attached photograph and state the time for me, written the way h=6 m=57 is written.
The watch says h=3 m=40
